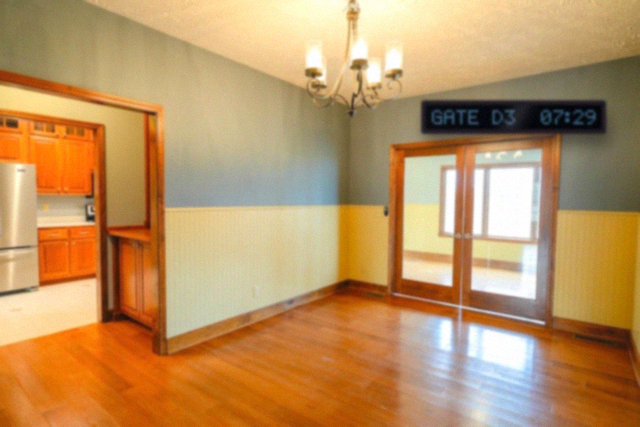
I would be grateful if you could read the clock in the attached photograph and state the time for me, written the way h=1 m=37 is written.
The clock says h=7 m=29
